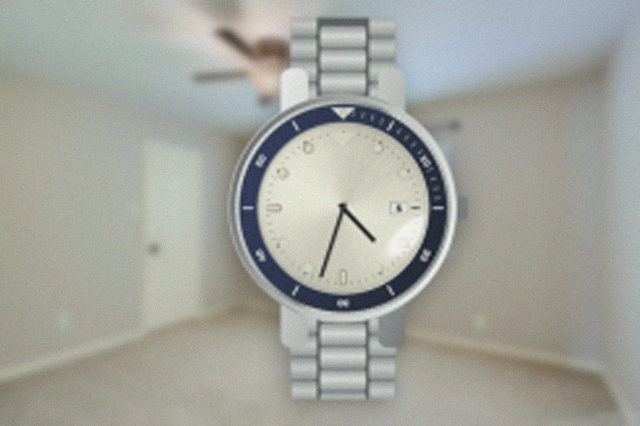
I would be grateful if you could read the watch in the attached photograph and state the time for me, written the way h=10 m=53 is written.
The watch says h=4 m=33
